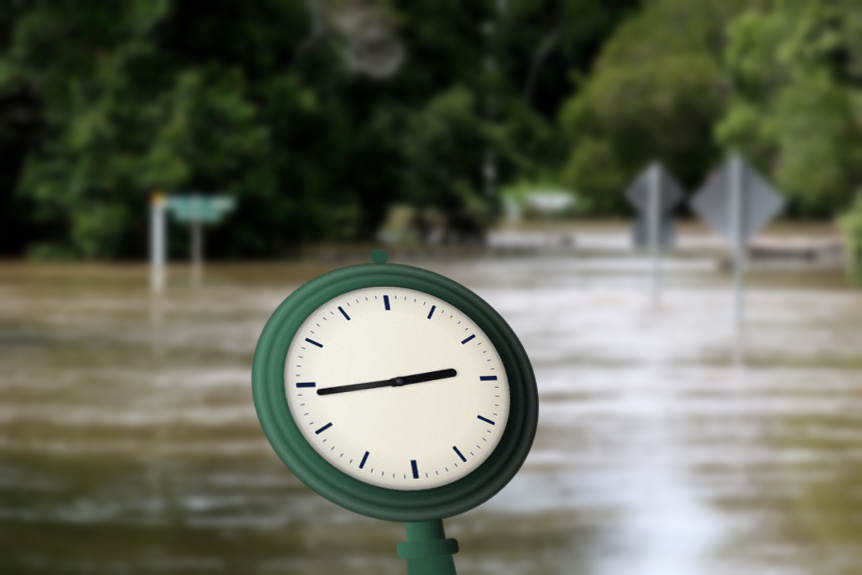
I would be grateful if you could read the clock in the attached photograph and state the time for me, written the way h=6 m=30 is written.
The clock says h=2 m=44
